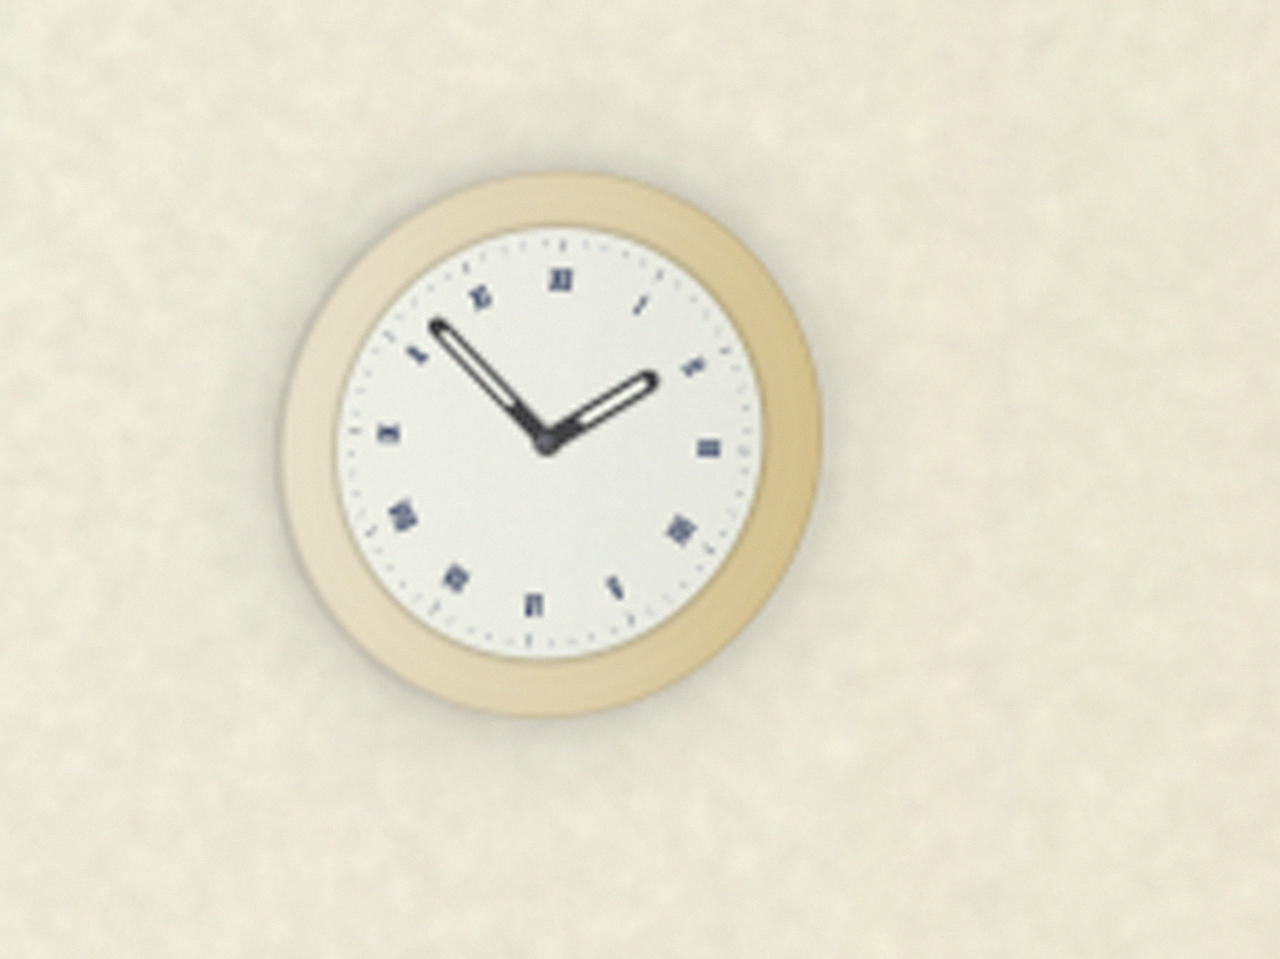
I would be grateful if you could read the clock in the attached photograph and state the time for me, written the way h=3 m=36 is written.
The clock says h=1 m=52
